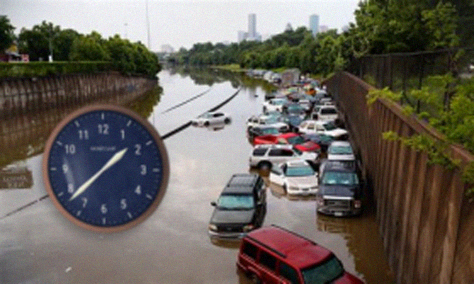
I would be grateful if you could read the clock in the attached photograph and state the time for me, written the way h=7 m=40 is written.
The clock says h=1 m=38
